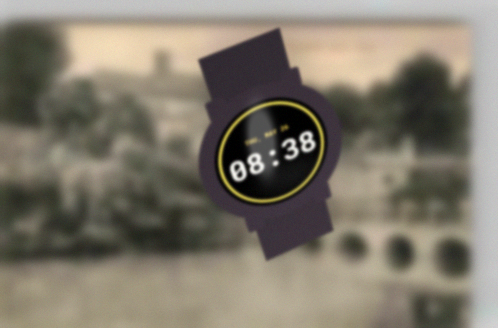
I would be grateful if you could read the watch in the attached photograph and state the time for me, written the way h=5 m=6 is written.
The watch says h=8 m=38
